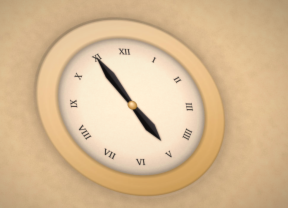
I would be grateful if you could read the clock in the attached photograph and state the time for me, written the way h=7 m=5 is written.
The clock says h=4 m=55
